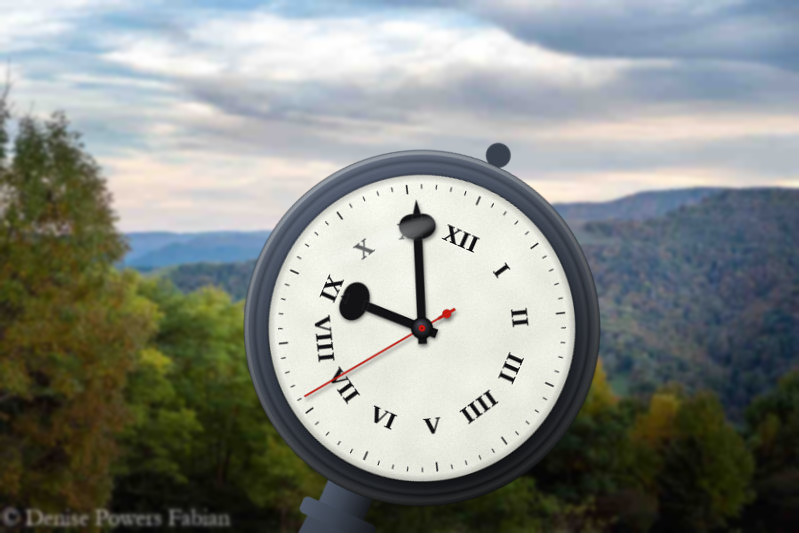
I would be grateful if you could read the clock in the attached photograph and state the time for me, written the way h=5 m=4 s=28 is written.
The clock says h=8 m=55 s=36
